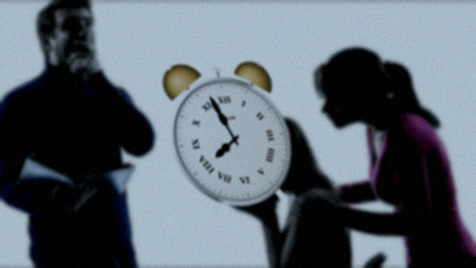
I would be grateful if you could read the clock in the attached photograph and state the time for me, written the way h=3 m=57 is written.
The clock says h=7 m=57
